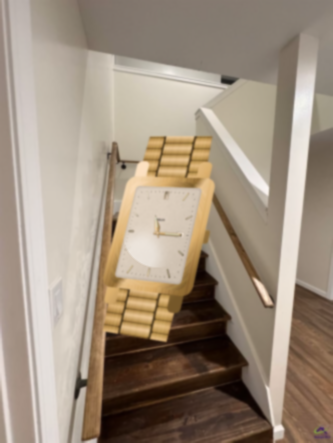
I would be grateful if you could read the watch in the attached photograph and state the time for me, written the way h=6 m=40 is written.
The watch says h=11 m=15
